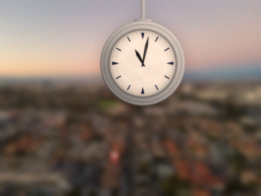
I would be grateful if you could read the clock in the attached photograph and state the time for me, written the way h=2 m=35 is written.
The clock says h=11 m=2
